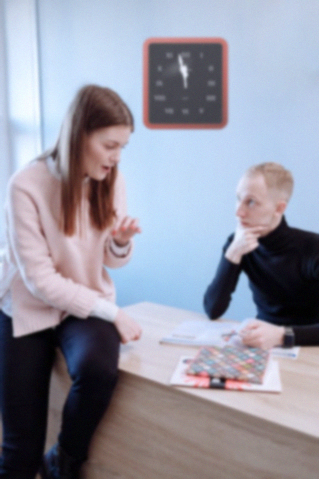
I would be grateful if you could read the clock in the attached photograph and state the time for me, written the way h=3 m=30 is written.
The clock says h=11 m=58
